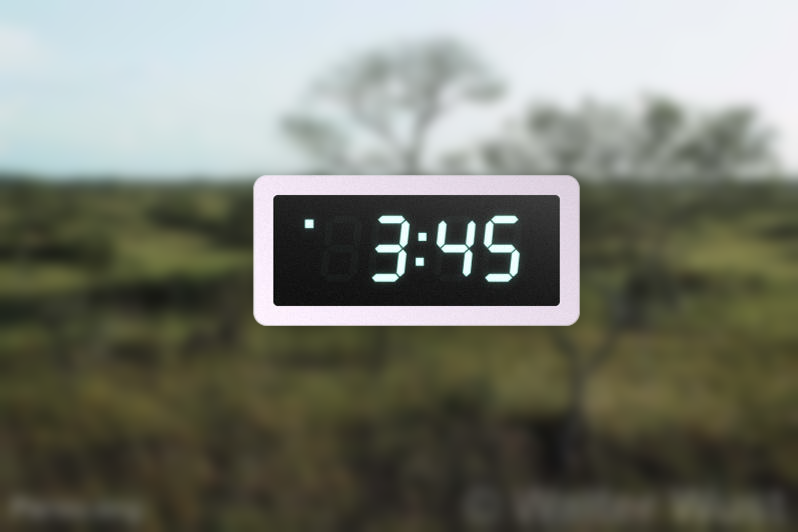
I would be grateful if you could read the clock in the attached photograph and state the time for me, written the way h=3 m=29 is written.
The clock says h=3 m=45
